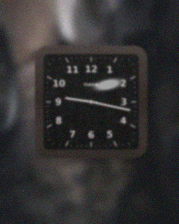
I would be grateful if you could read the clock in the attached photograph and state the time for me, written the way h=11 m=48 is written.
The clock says h=9 m=17
